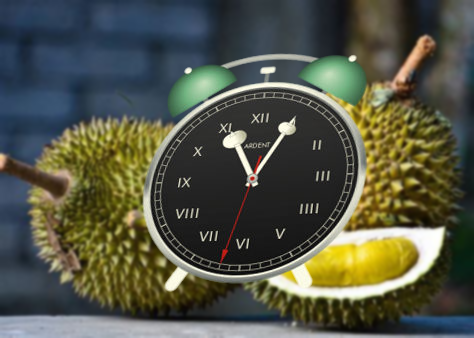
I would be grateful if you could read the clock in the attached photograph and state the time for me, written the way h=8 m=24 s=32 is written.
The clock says h=11 m=4 s=32
